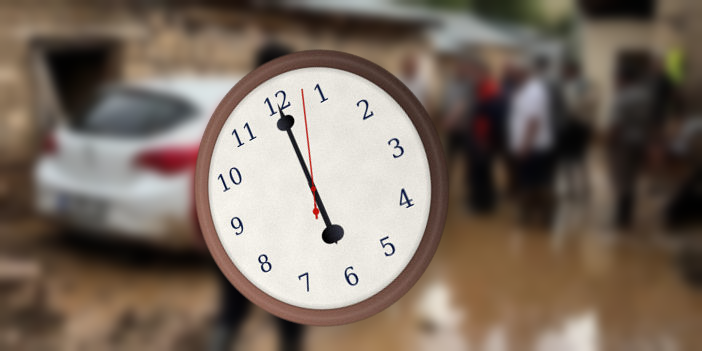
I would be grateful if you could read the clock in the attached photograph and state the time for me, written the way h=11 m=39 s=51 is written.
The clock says h=6 m=0 s=3
